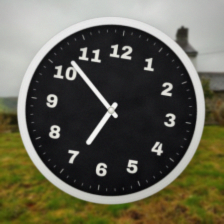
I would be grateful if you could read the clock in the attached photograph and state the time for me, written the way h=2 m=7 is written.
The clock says h=6 m=52
